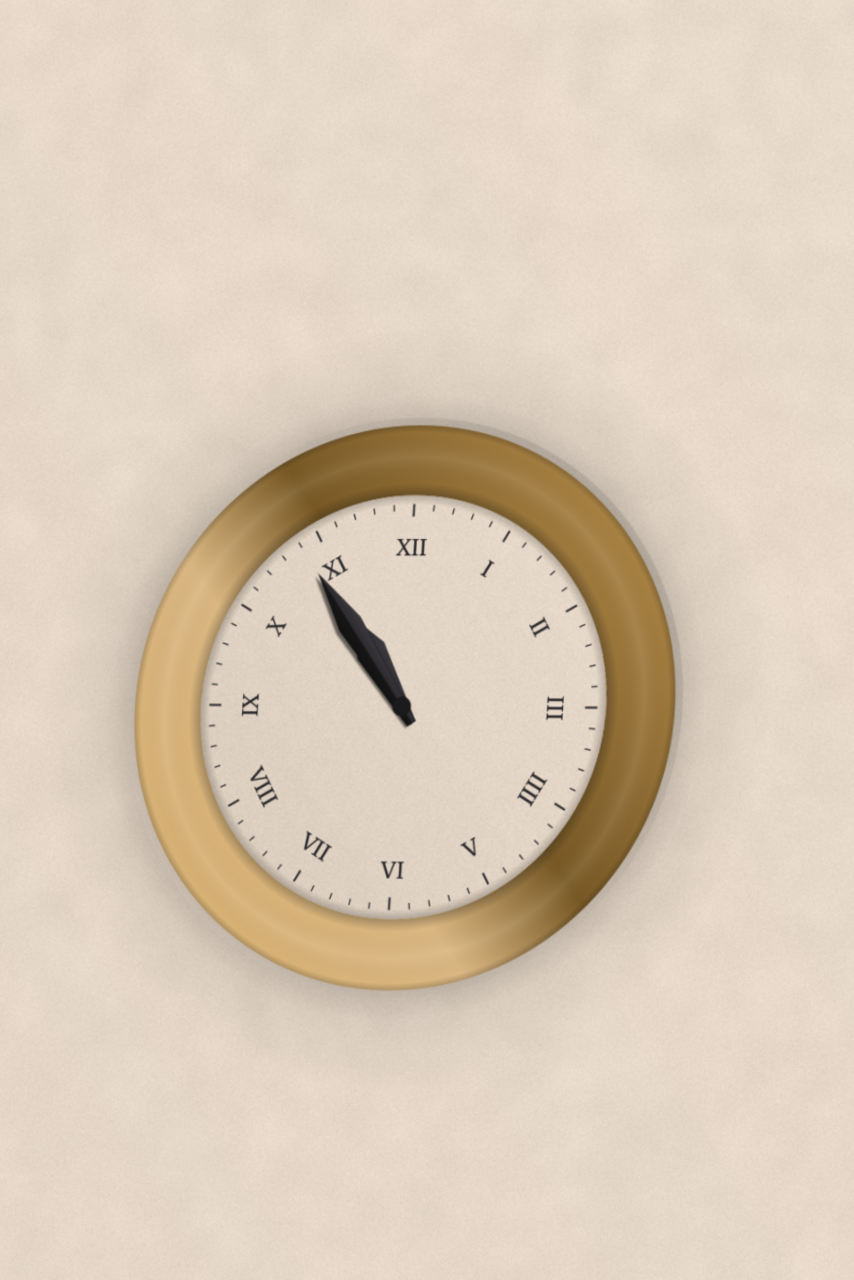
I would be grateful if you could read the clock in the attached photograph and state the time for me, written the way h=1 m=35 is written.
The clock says h=10 m=54
